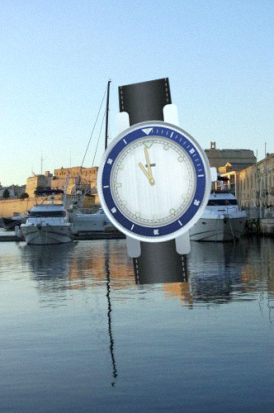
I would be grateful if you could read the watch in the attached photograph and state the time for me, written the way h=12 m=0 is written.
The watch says h=10 m=59
